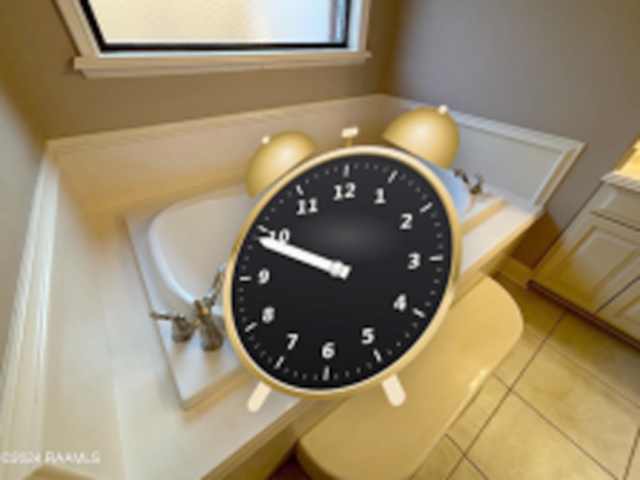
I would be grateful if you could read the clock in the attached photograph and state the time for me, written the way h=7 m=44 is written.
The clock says h=9 m=49
